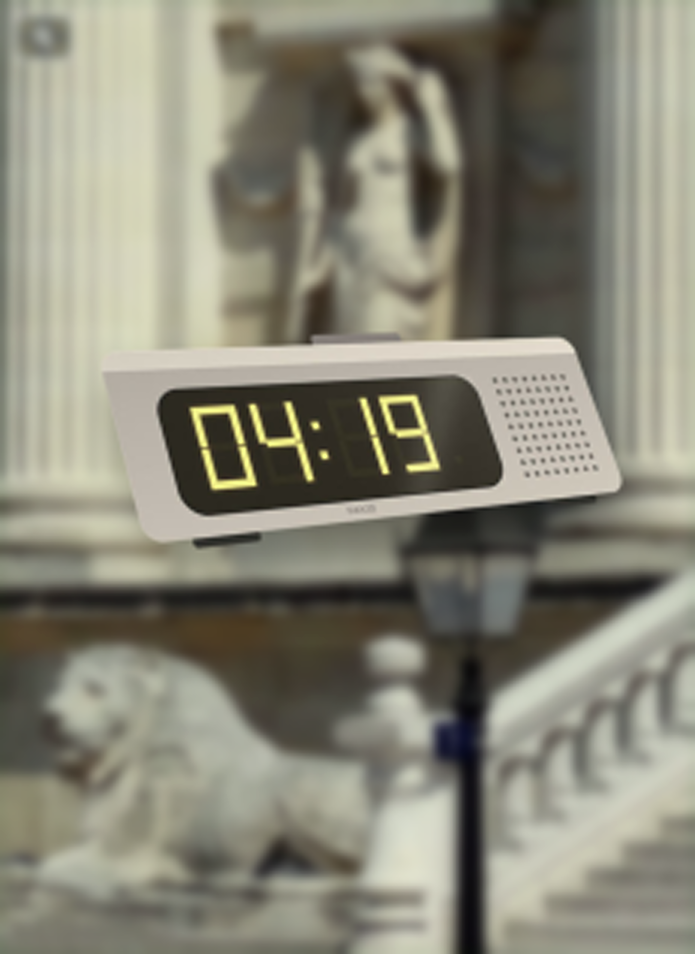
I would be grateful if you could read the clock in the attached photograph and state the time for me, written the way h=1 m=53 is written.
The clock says h=4 m=19
